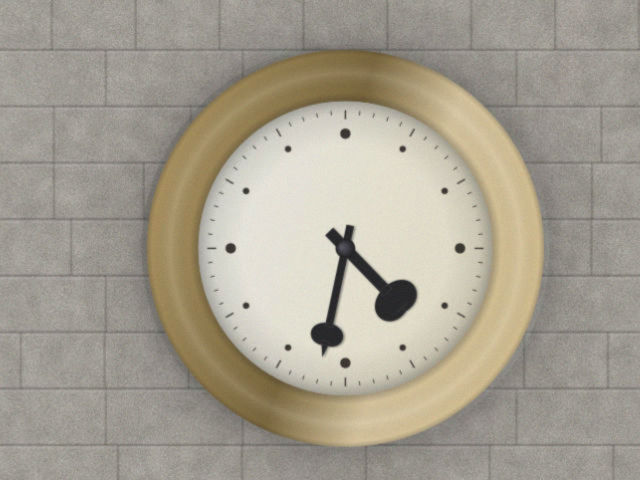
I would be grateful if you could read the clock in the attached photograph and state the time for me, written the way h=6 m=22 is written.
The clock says h=4 m=32
